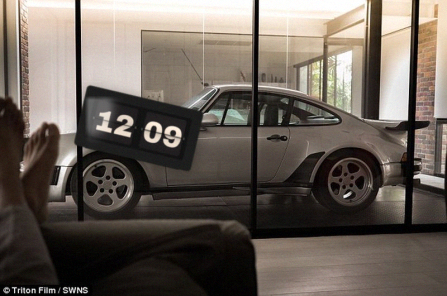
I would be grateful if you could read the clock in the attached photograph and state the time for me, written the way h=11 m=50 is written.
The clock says h=12 m=9
